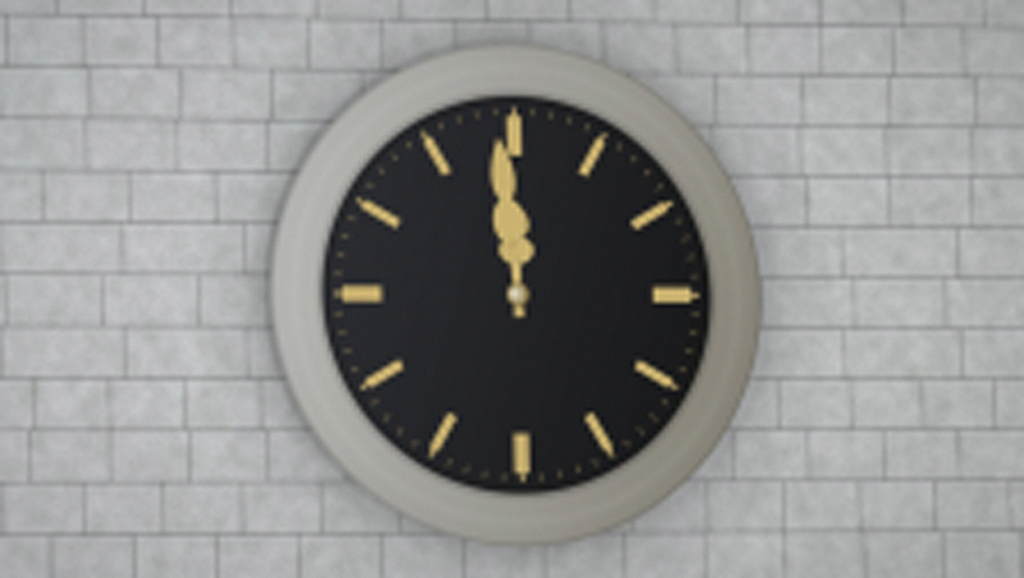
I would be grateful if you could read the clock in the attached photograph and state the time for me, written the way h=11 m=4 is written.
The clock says h=11 m=59
